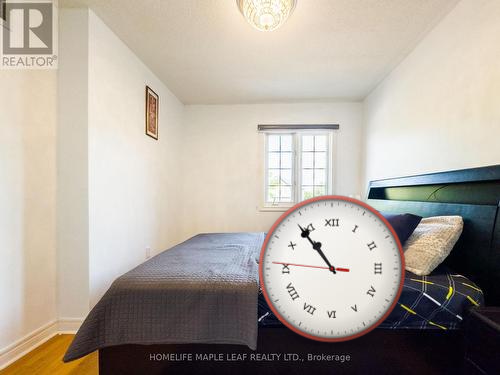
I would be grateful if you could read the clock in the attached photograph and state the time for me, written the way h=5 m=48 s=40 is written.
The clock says h=10 m=53 s=46
